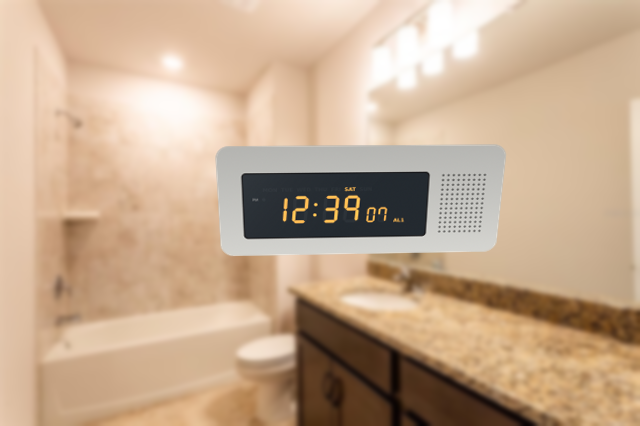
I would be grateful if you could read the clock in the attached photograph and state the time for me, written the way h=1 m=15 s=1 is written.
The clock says h=12 m=39 s=7
